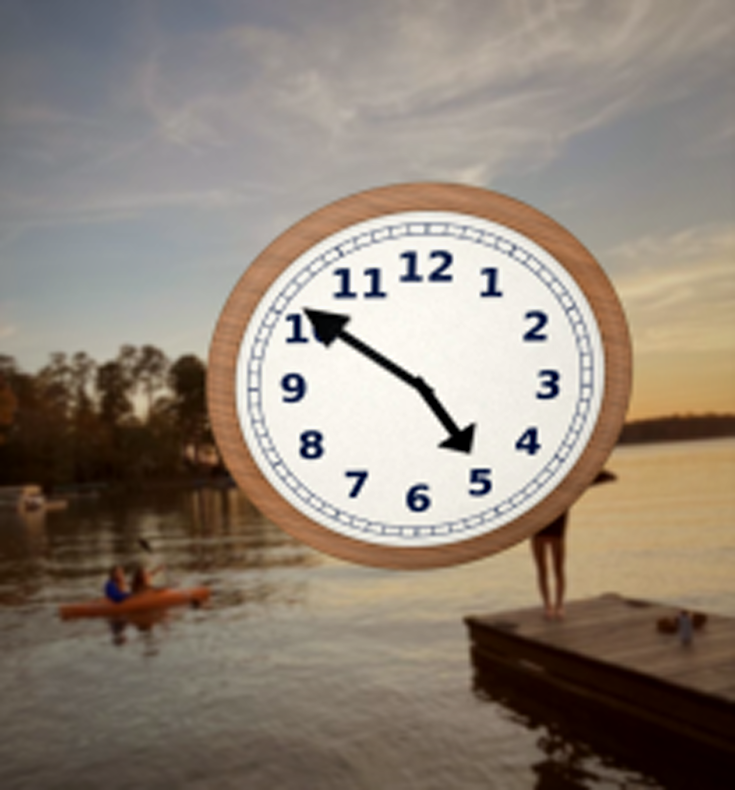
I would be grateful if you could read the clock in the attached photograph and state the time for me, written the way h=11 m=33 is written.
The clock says h=4 m=51
